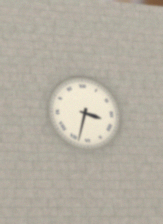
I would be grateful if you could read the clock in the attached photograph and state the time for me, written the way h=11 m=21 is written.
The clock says h=3 m=33
